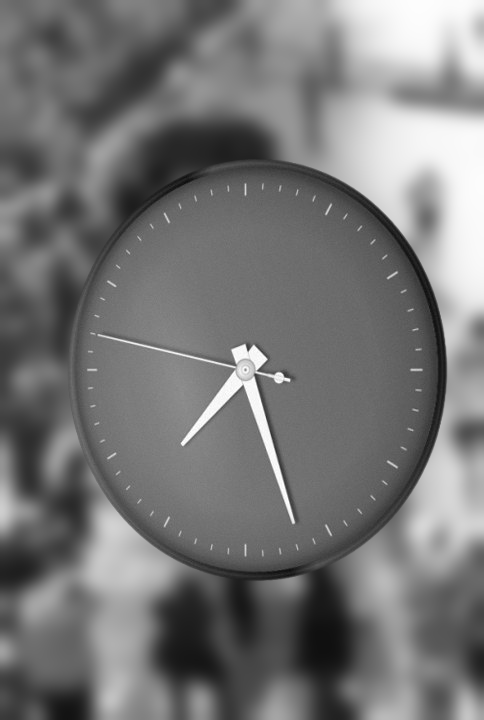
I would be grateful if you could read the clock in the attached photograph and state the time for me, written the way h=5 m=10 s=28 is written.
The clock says h=7 m=26 s=47
